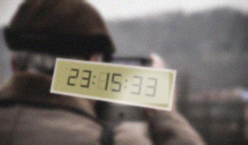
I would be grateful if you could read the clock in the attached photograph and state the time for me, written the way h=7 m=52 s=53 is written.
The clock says h=23 m=15 s=33
